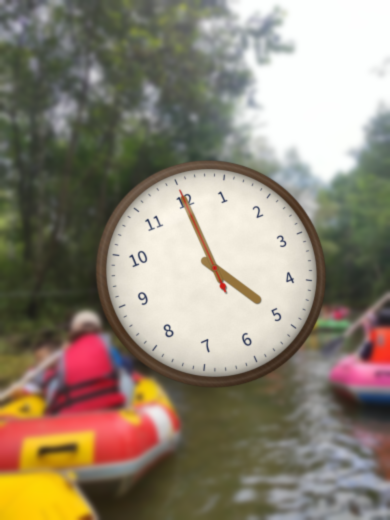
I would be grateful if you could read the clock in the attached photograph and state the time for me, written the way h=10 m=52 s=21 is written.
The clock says h=5 m=0 s=0
